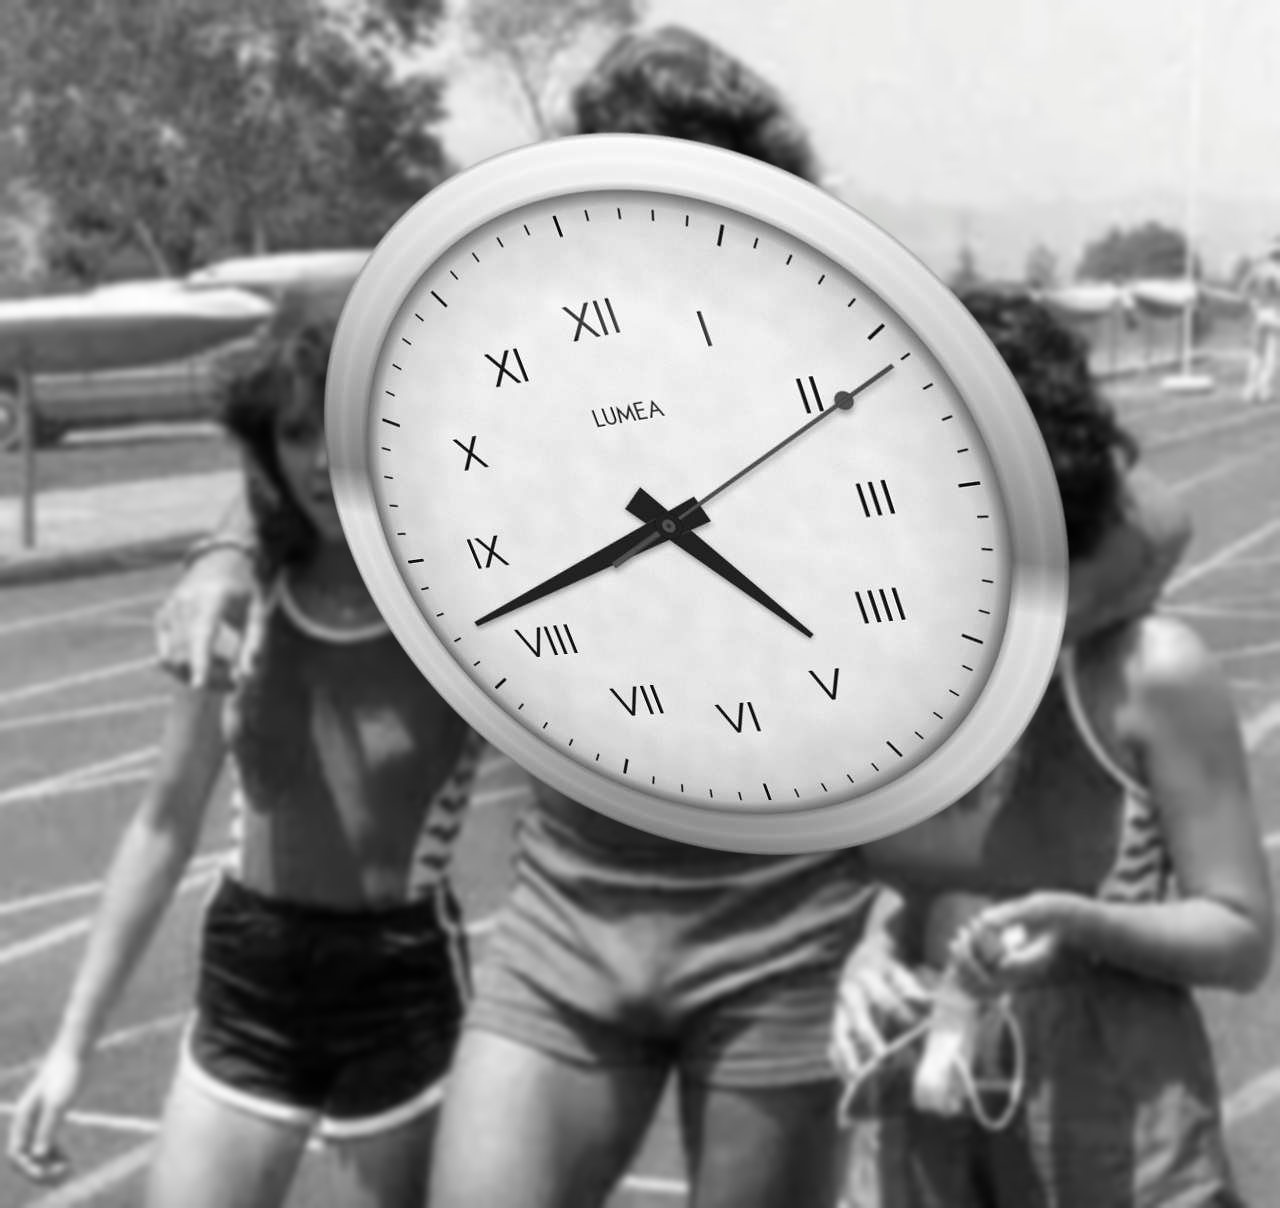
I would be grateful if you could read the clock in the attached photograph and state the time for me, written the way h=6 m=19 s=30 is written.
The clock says h=4 m=42 s=11
